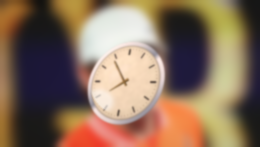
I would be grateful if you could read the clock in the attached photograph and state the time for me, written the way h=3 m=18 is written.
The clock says h=7 m=54
